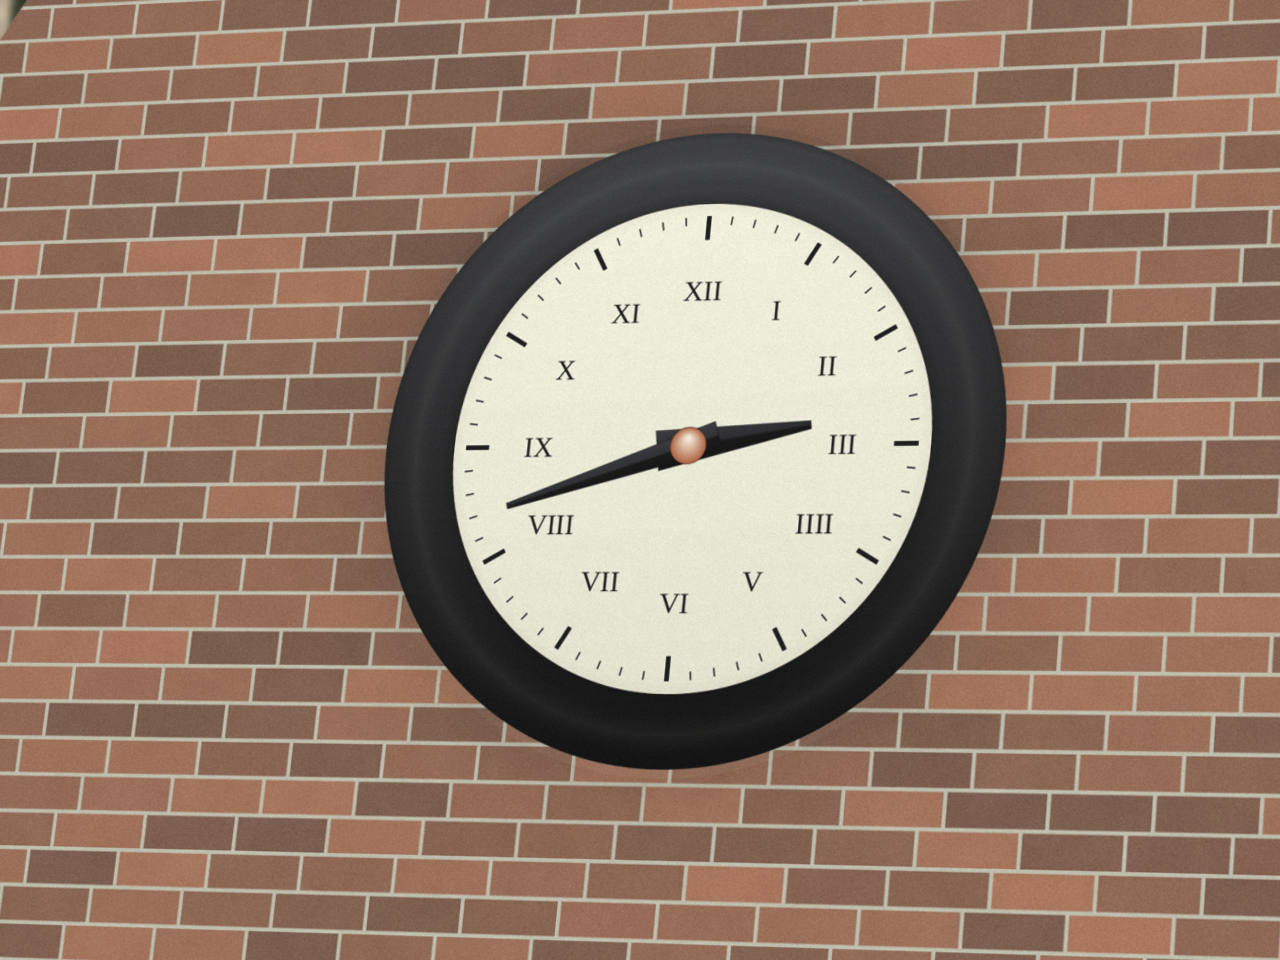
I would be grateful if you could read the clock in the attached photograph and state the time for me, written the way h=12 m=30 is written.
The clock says h=2 m=42
